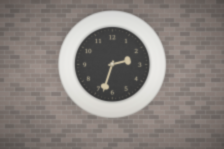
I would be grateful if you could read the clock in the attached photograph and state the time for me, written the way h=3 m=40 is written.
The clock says h=2 m=33
